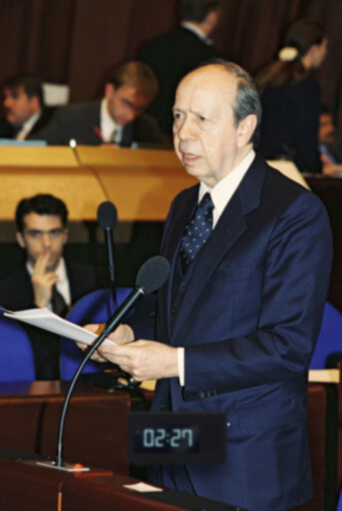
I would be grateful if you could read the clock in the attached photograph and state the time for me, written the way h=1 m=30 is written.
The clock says h=2 m=27
